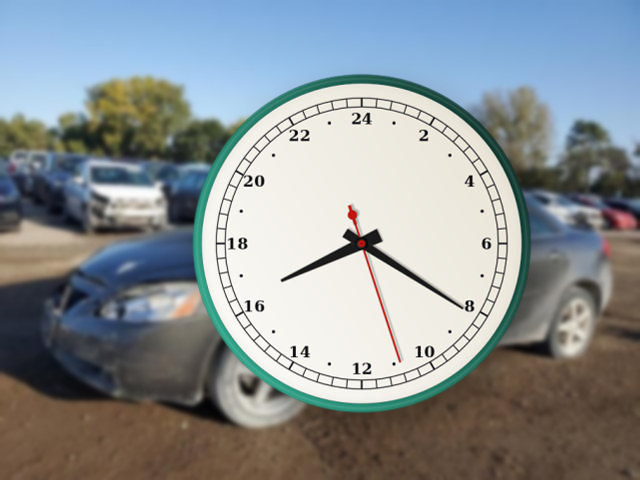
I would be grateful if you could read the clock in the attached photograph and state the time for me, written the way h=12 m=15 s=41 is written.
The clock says h=16 m=20 s=27
